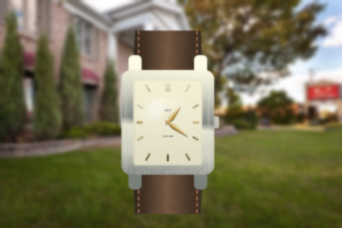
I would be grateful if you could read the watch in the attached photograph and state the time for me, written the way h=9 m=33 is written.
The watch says h=1 m=21
